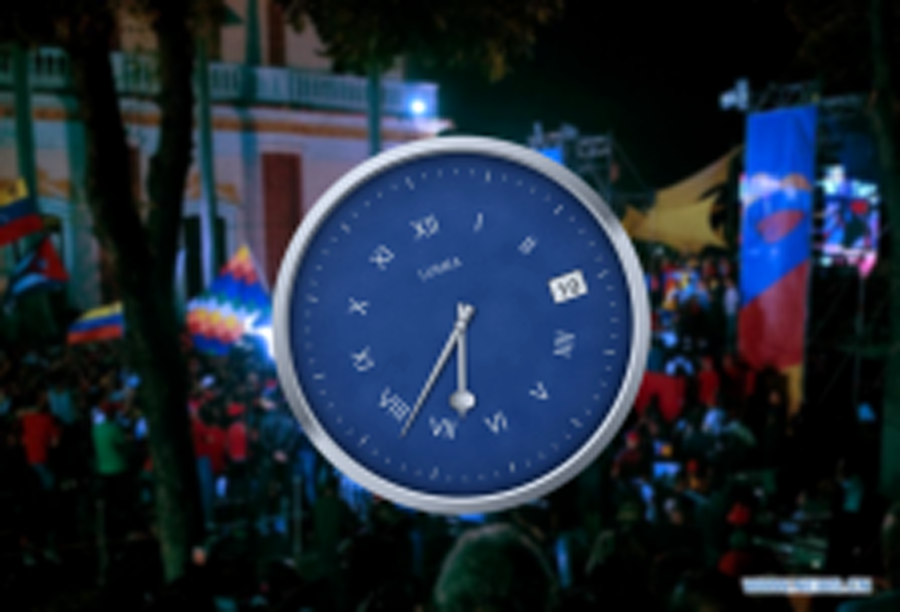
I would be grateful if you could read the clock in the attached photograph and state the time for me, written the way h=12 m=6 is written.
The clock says h=6 m=38
